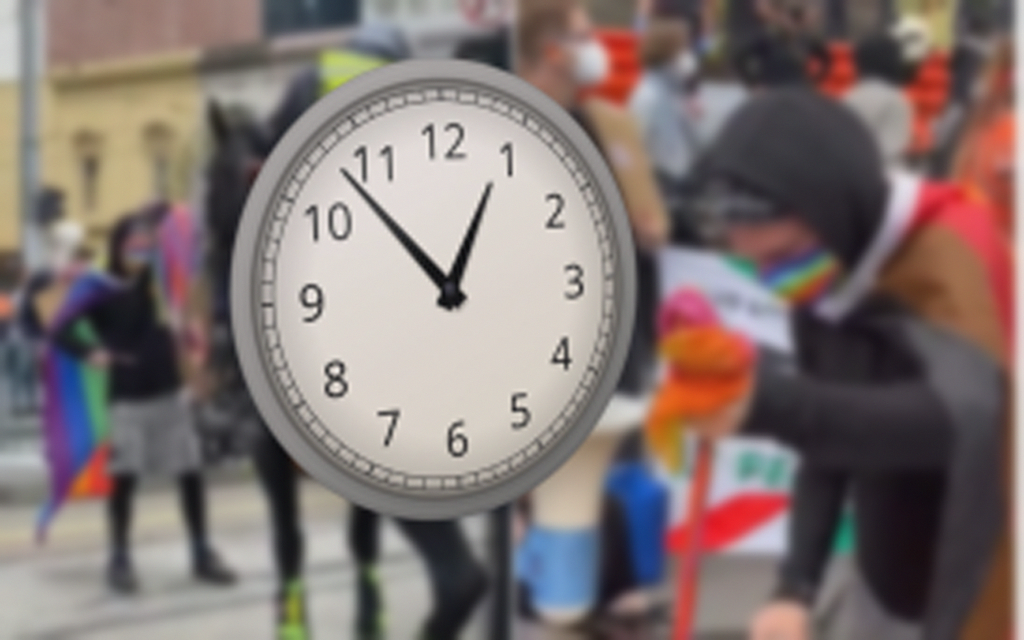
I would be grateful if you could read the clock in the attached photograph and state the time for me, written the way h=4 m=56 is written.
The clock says h=12 m=53
